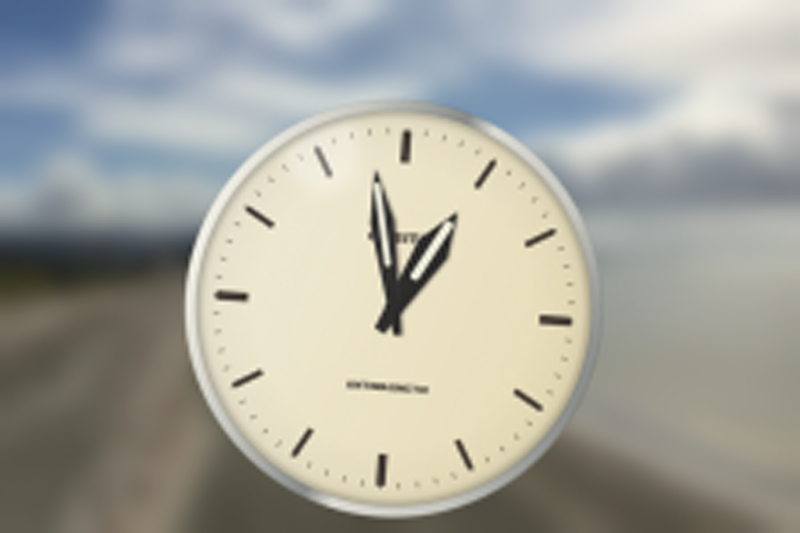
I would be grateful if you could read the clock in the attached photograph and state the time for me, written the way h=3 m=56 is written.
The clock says h=12 m=58
